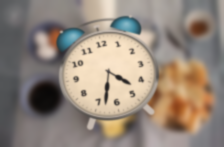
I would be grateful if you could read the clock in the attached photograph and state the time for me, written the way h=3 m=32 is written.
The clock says h=4 m=33
